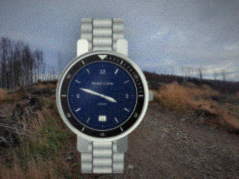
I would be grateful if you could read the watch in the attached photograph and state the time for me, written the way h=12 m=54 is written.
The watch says h=3 m=48
